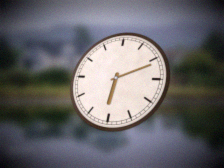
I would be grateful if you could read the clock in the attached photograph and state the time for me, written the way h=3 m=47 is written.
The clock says h=6 m=11
